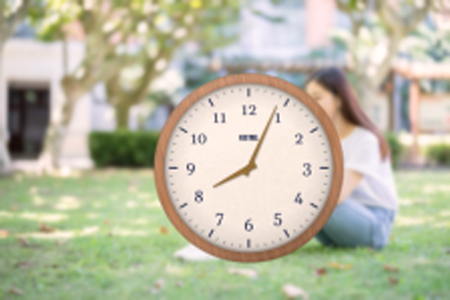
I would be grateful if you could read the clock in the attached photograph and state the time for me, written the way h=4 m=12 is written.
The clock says h=8 m=4
